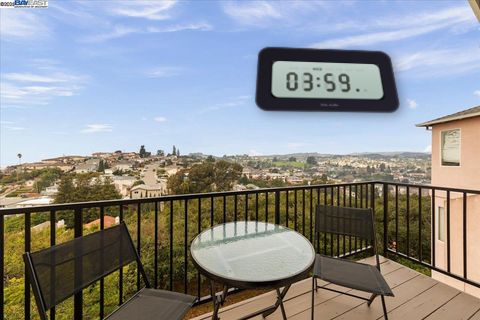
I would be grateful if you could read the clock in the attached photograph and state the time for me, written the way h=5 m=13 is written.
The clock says h=3 m=59
